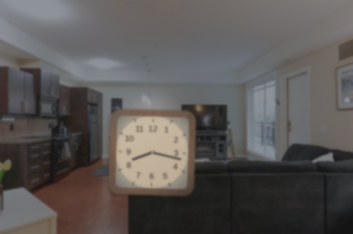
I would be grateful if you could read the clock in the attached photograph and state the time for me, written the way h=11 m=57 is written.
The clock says h=8 m=17
